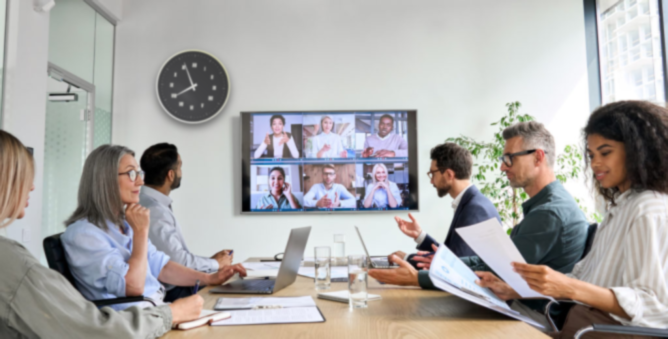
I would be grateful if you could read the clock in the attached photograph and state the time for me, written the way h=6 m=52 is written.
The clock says h=7 m=56
